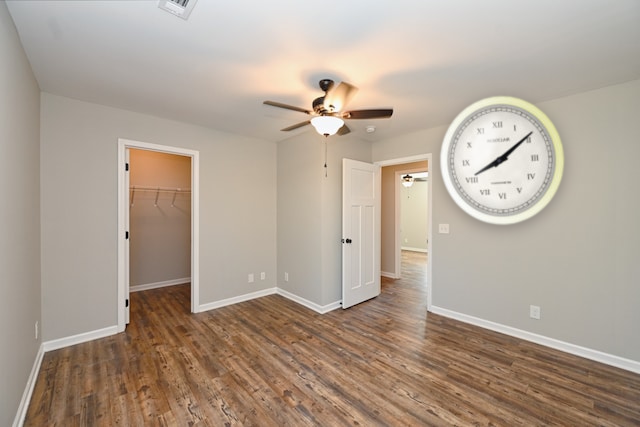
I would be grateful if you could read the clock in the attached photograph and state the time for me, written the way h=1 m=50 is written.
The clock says h=8 m=9
